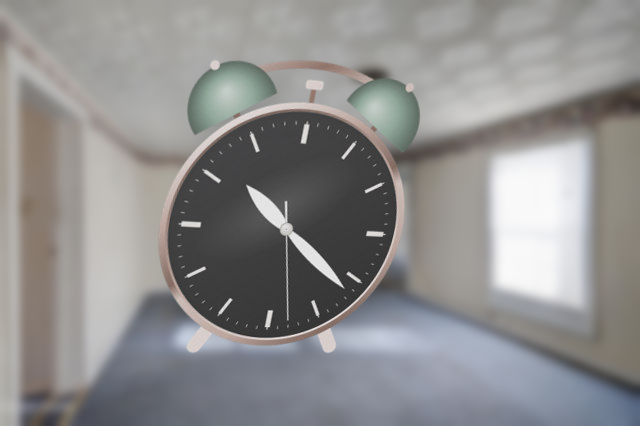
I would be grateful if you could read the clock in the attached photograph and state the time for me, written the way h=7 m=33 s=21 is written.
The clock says h=10 m=21 s=28
